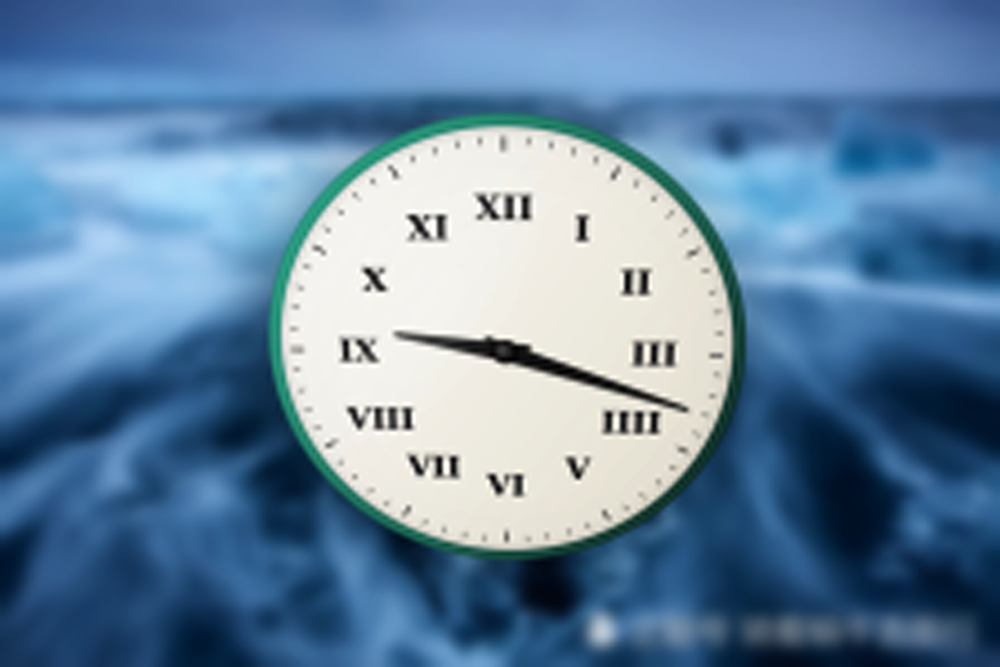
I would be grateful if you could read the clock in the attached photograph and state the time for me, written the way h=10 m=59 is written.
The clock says h=9 m=18
